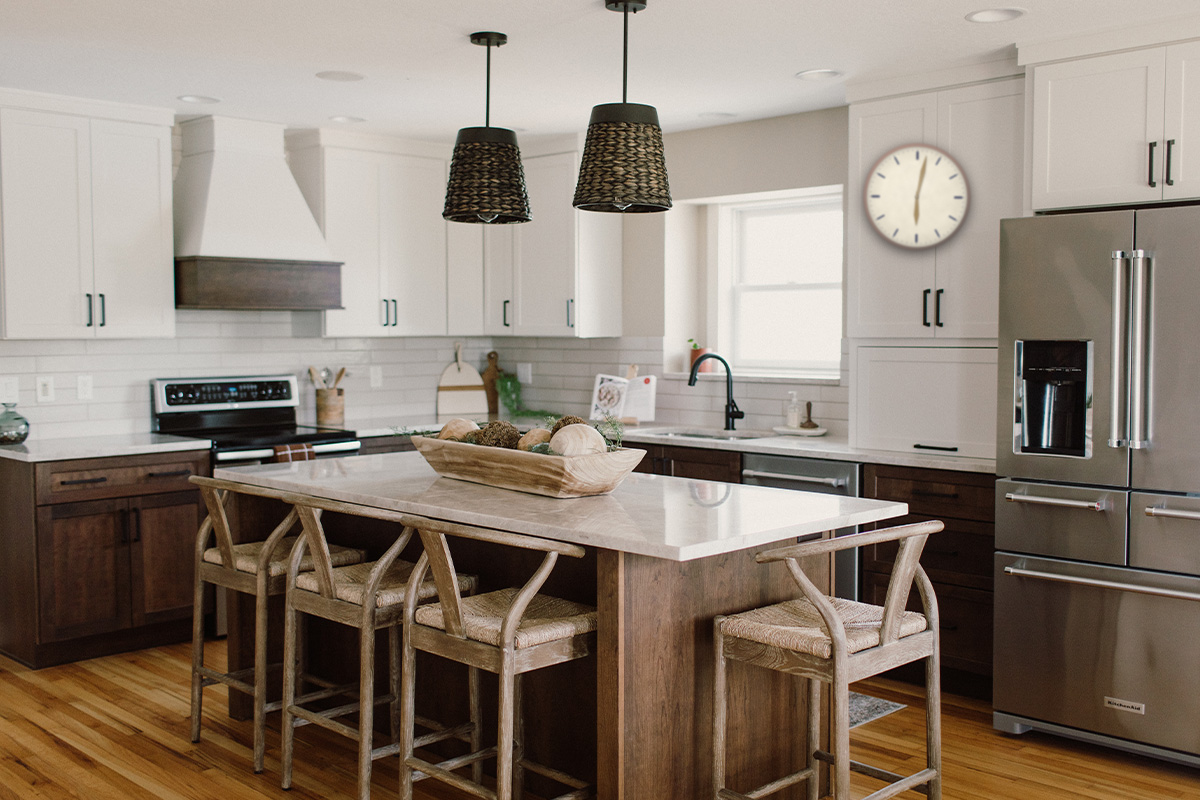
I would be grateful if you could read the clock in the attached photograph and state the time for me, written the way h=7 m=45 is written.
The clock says h=6 m=2
